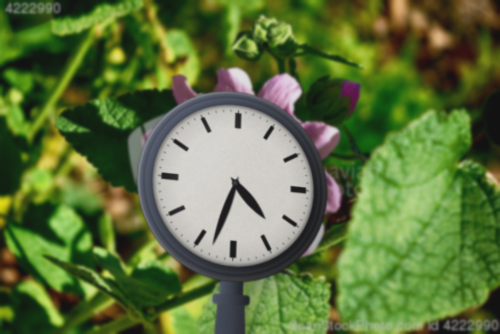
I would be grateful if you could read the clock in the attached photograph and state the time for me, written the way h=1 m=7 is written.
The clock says h=4 m=33
